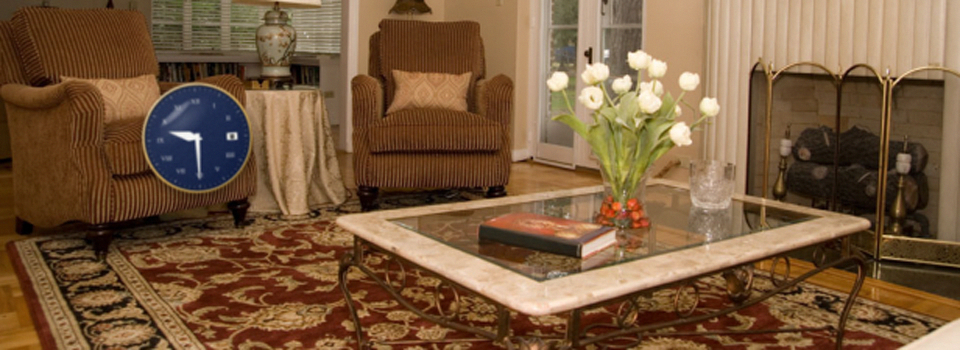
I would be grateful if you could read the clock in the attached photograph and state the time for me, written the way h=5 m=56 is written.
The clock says h=9 m=30
